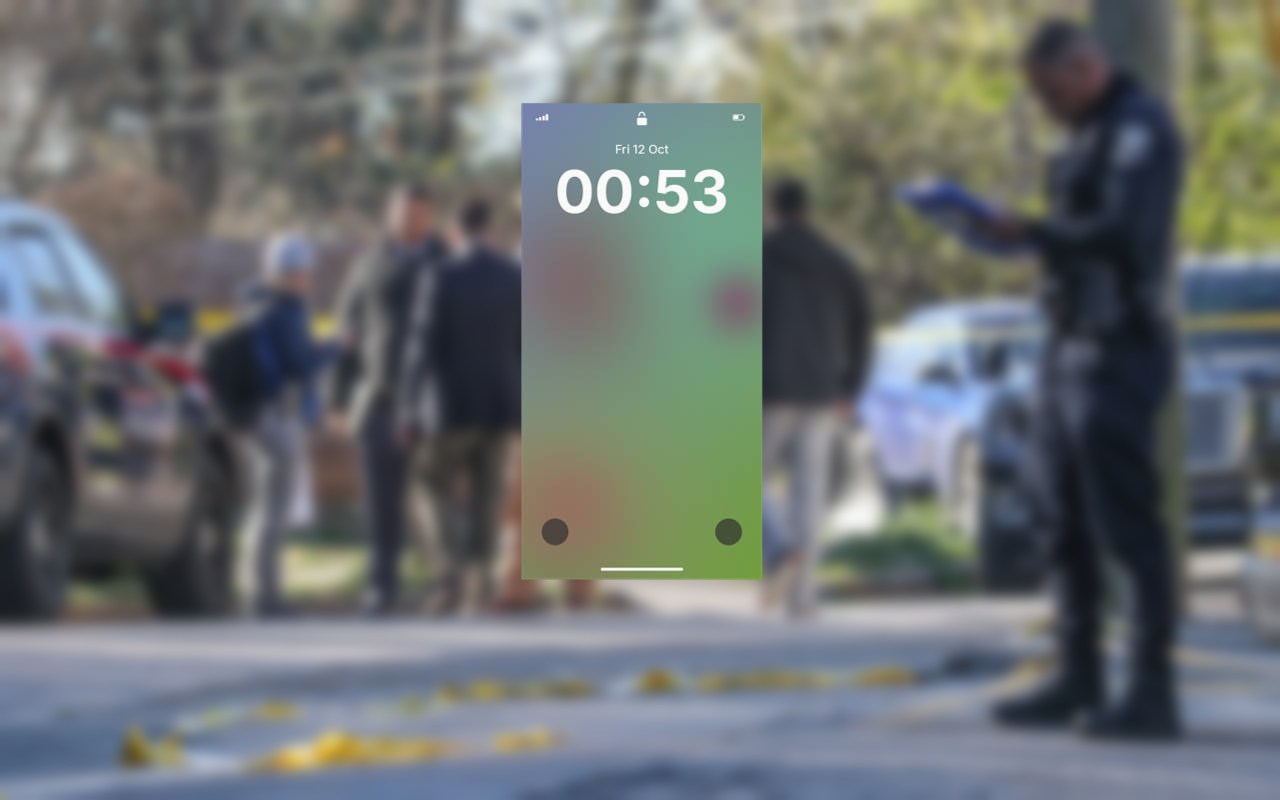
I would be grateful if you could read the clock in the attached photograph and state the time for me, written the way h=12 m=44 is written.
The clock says h=0 m=53
